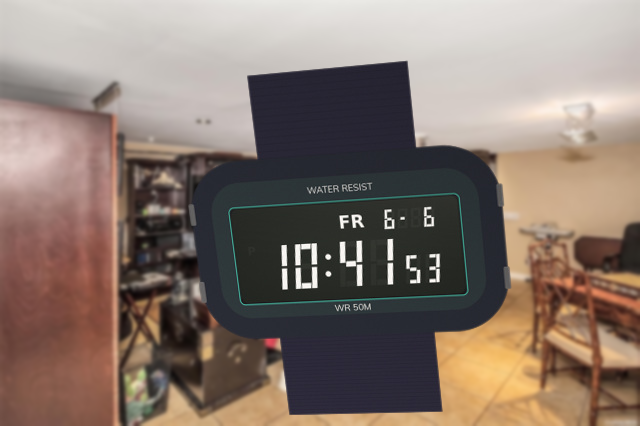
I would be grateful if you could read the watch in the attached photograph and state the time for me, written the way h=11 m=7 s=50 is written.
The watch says h=10 m=41 s=53
